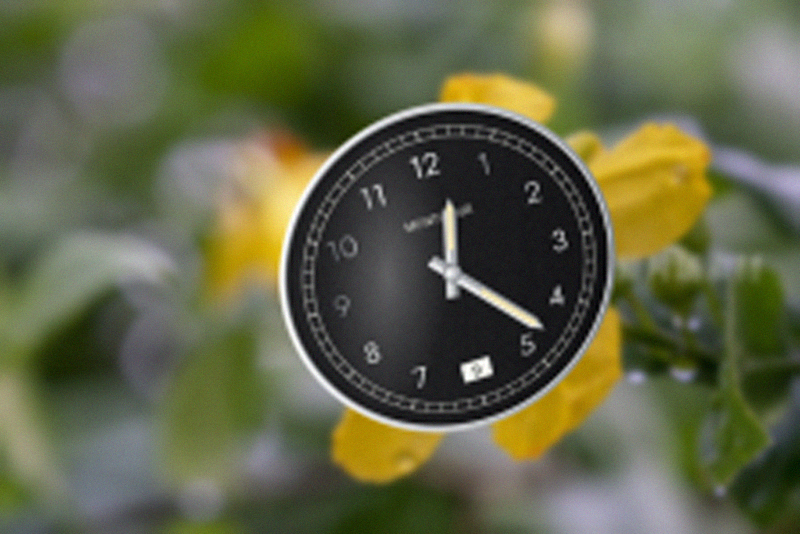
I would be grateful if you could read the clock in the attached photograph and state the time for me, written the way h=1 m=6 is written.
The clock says h=12 m=23
